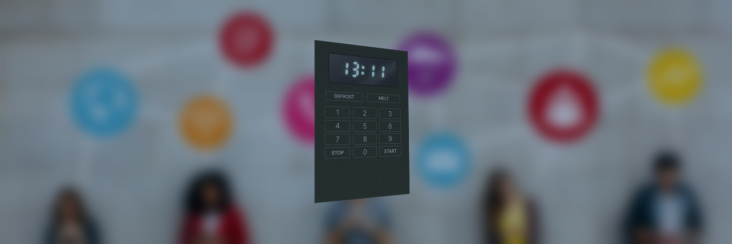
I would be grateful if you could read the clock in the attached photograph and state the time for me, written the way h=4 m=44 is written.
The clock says h=13 m=11
